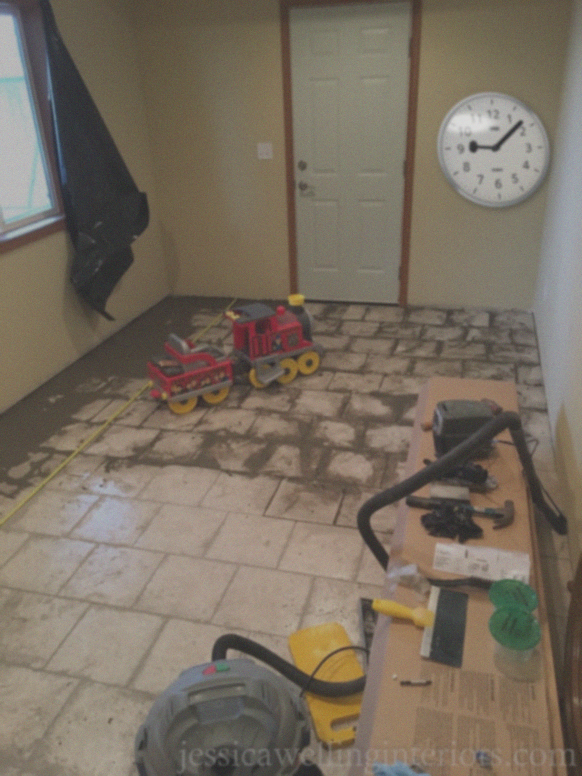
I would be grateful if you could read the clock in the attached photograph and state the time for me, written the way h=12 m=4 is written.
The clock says h=9 m=8
